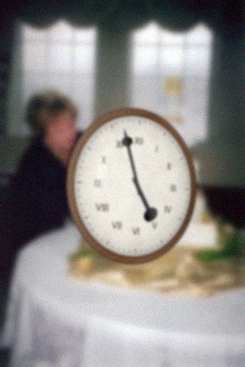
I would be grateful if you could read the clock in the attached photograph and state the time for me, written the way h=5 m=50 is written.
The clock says h=4 m=57
